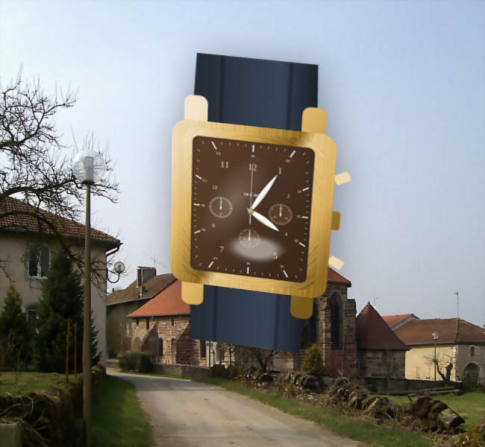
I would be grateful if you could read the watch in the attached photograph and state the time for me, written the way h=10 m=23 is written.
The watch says h=4 m=5
